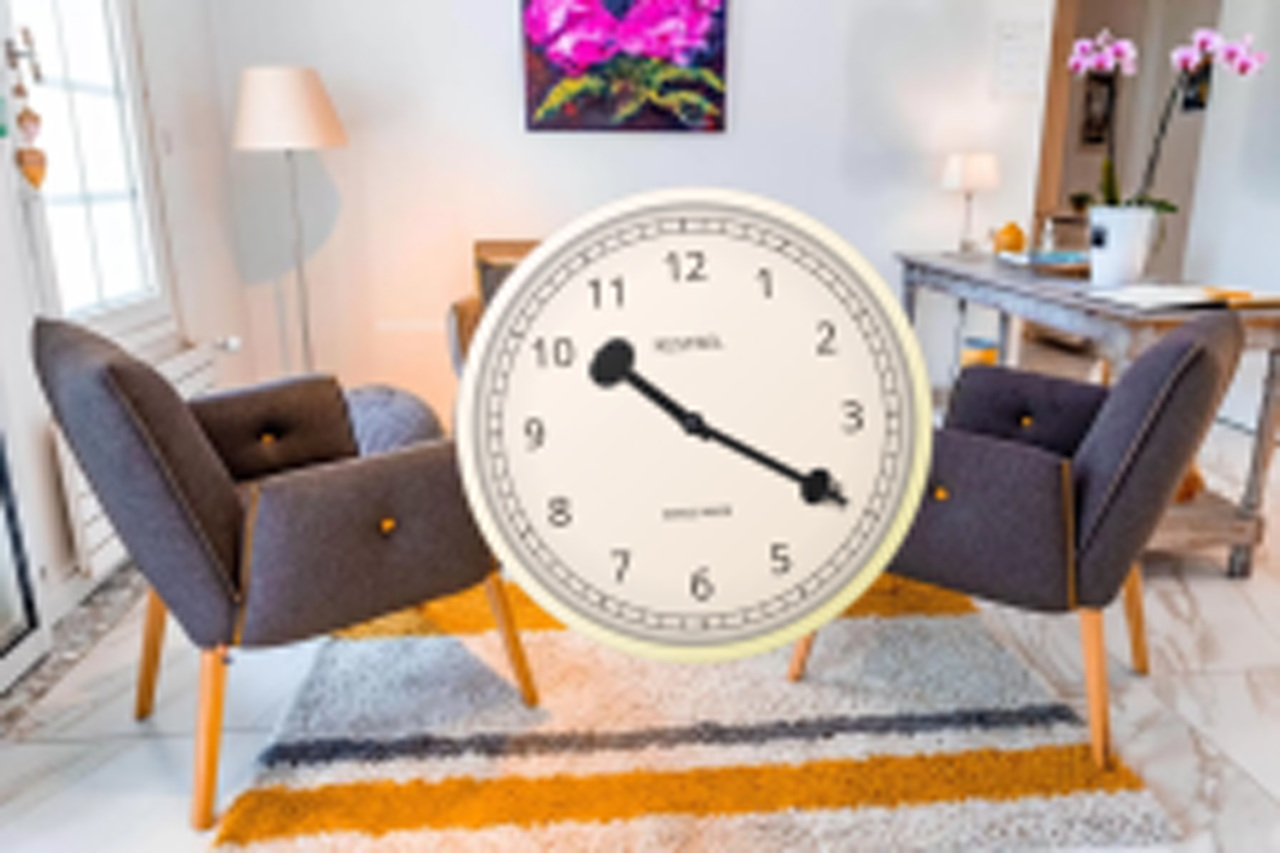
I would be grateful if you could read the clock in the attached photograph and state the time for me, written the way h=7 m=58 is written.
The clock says h=10 m=20
